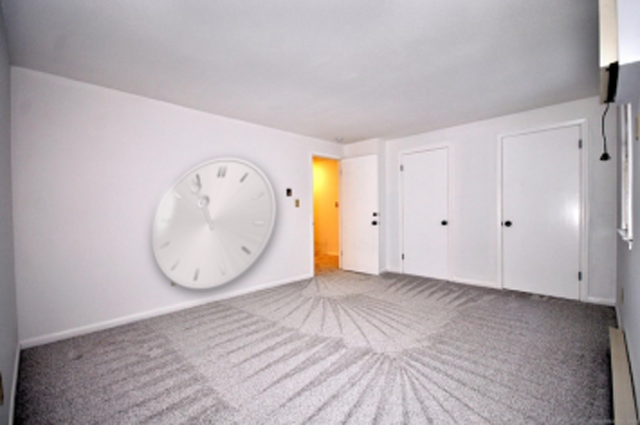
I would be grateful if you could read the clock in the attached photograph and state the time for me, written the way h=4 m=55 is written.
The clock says h=10 m=54
